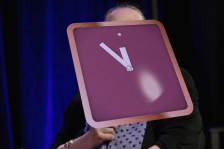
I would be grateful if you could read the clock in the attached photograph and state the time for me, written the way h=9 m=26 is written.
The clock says h=11 m=54
